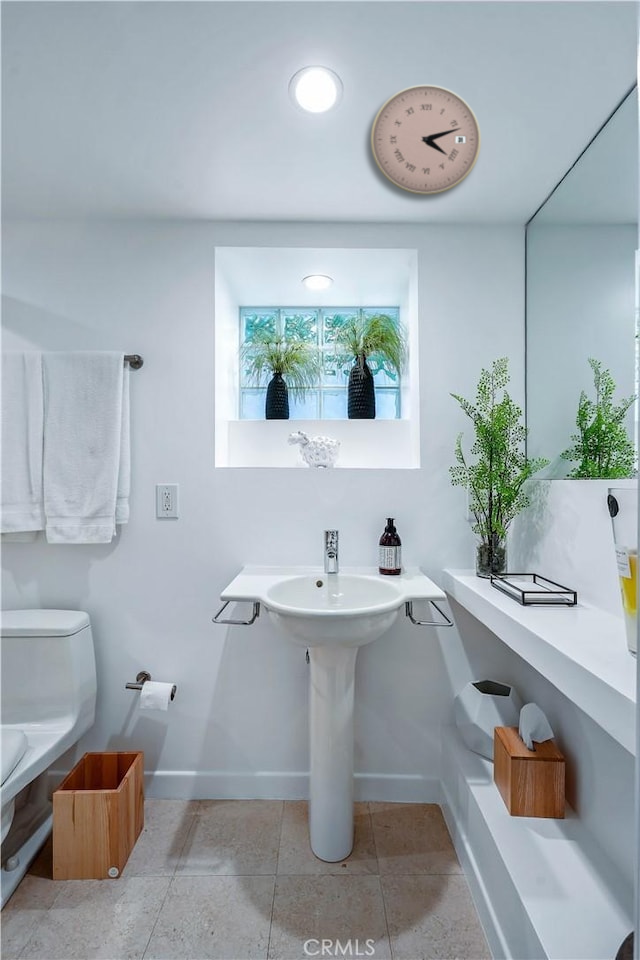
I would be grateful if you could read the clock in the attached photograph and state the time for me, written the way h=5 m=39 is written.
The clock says h=4 m=12
